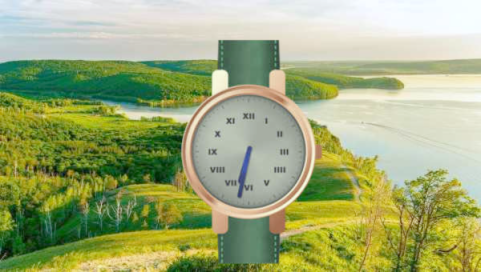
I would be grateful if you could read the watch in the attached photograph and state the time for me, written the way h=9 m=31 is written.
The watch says h=6 m=32
